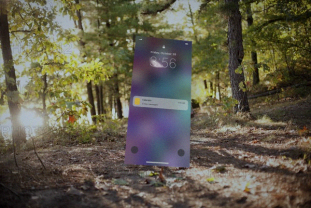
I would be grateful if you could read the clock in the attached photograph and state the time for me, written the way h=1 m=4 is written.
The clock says h=3 m=56
